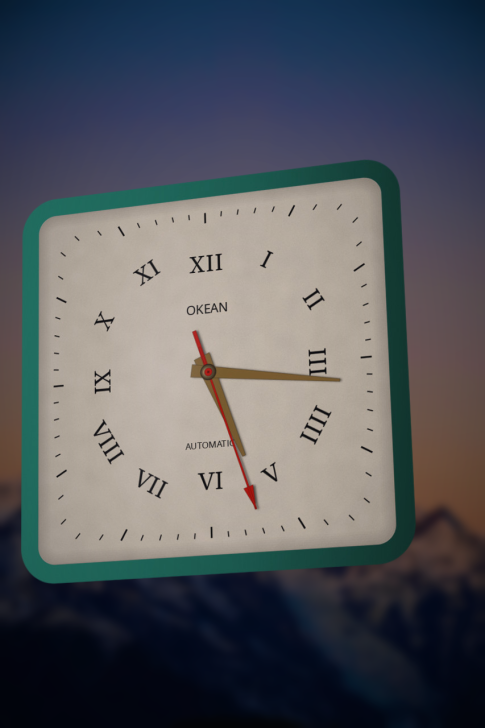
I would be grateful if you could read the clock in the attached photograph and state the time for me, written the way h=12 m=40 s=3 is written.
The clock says h=5 m=16 s=27
